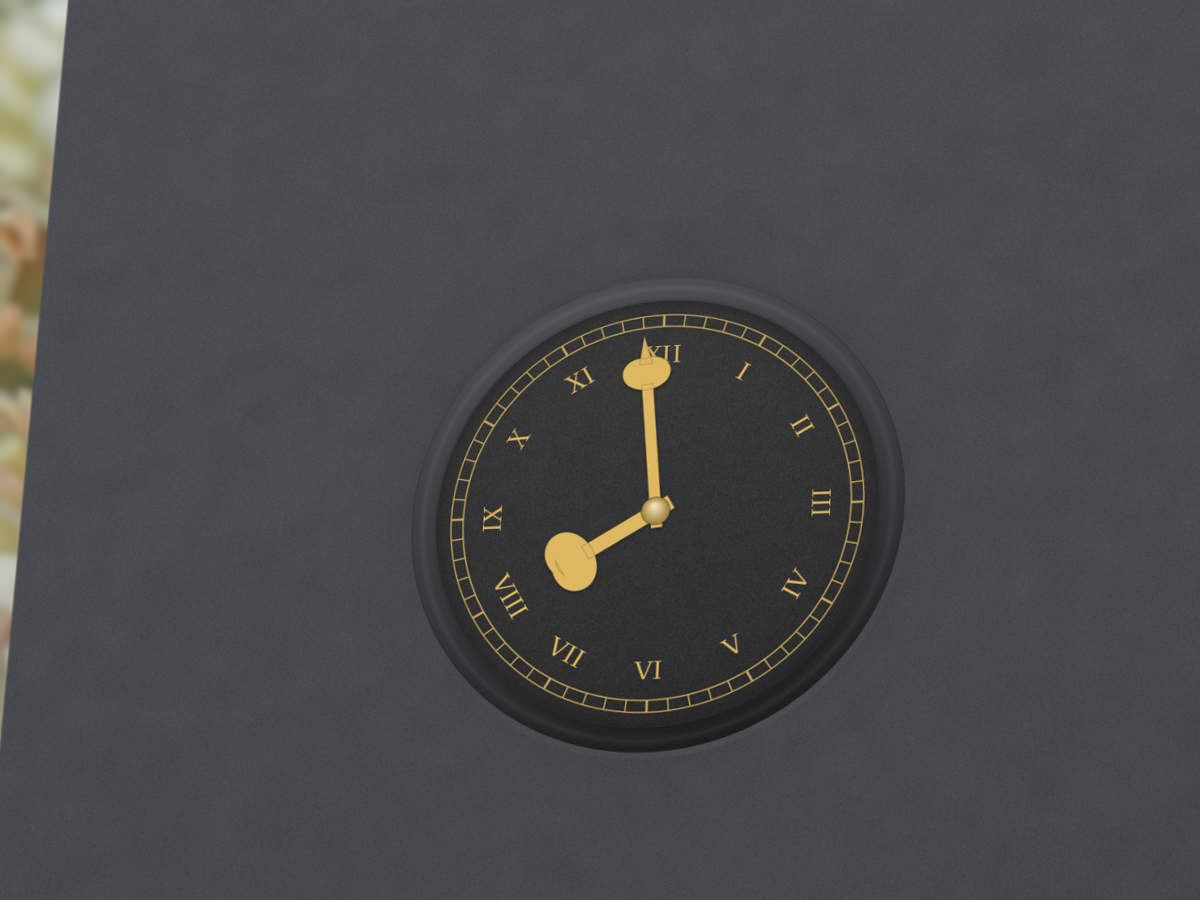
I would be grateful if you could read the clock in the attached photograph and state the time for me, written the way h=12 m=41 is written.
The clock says h=7 m=59
